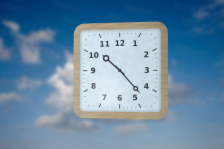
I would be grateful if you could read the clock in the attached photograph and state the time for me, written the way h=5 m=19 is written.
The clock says h=10 m=23
